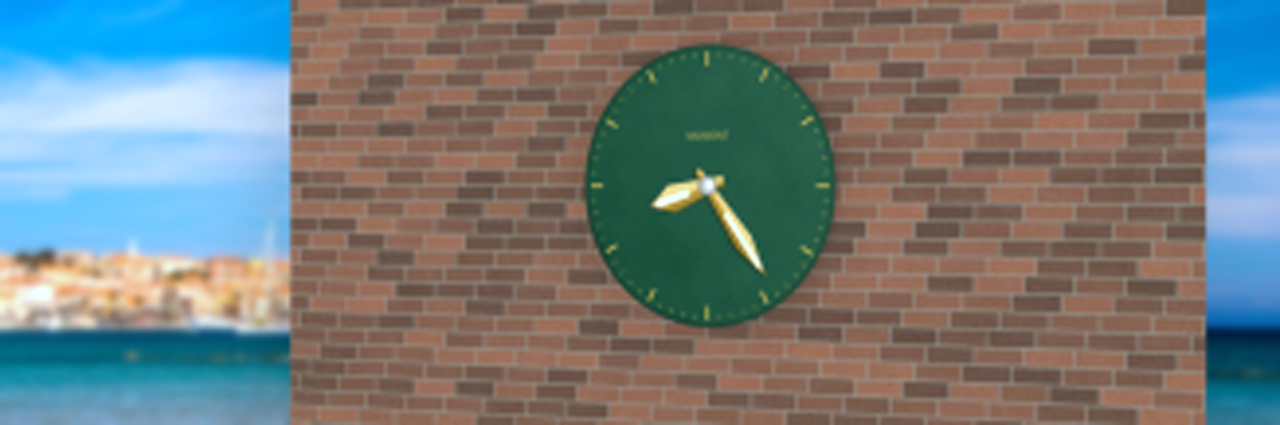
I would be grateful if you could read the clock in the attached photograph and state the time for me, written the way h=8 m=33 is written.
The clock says h=8 m=24
